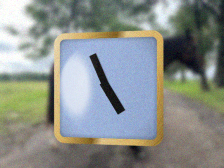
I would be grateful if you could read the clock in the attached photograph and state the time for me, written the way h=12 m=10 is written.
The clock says h=4 m=56
